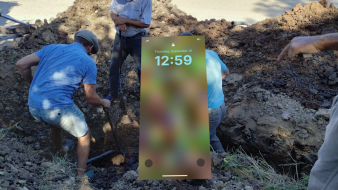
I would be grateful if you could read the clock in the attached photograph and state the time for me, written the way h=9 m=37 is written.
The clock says h=12 m=59
